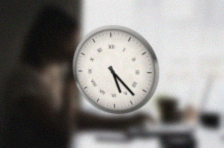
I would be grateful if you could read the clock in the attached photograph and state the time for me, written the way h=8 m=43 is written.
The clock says h=5 m=23
